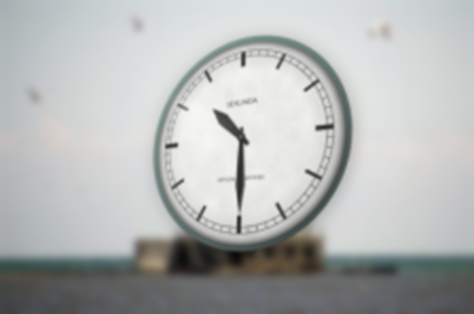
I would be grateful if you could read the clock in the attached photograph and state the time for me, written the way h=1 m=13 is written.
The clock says h=10 m=30
